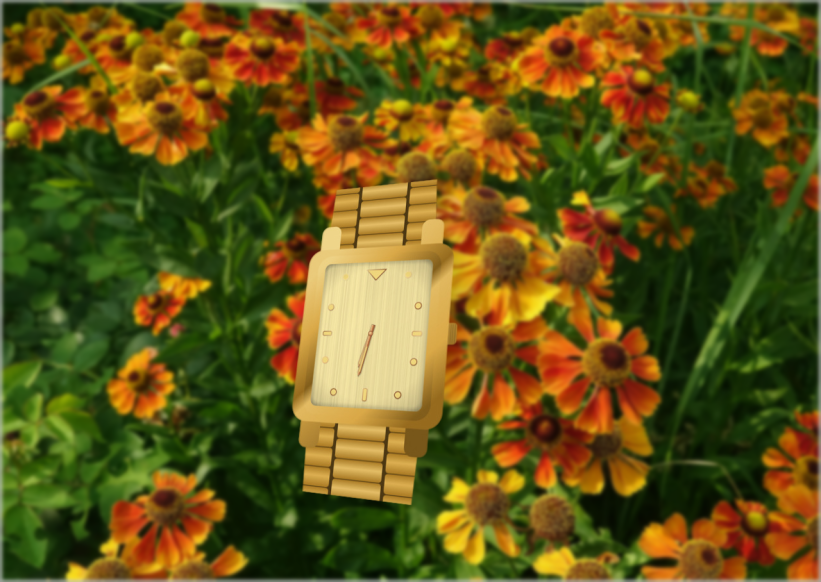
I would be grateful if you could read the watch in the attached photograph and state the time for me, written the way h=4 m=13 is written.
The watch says h=6 m=32
